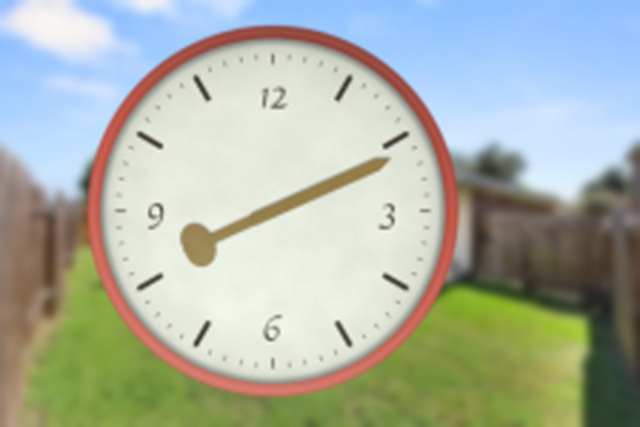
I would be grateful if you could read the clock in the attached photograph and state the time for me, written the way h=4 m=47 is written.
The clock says h=8 m=11
